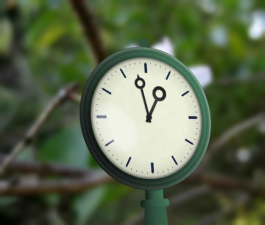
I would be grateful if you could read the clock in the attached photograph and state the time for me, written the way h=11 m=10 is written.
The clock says h=12 m=58
